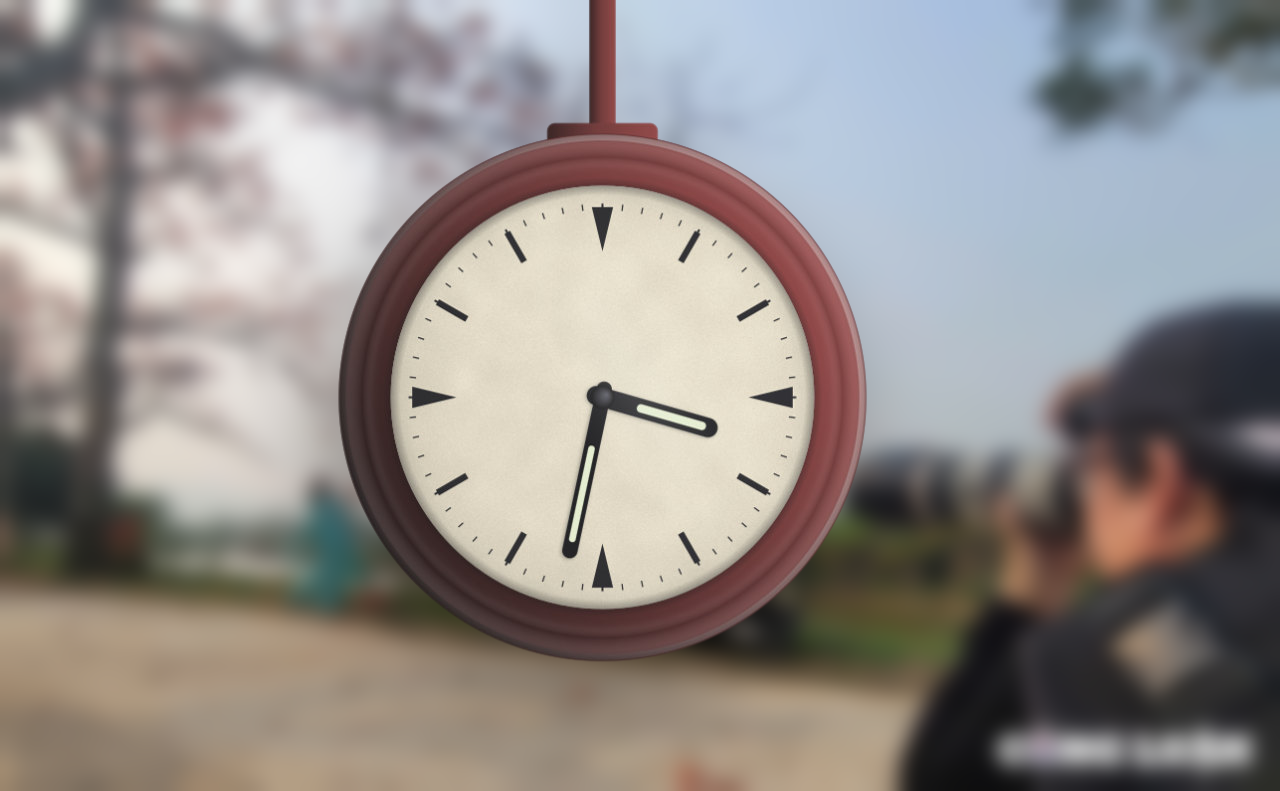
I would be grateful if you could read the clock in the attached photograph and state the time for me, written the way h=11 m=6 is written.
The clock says h=3 m=32
